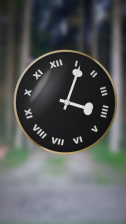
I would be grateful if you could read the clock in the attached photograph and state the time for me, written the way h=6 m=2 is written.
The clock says h=4 m=6
